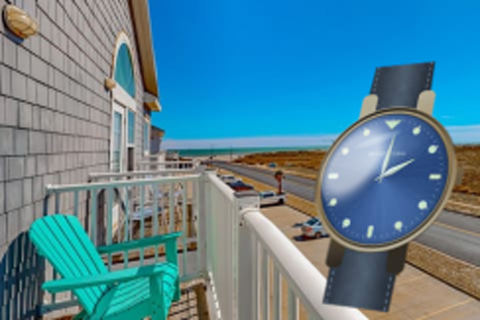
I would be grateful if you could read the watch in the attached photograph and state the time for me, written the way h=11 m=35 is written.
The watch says h=2 m=1
